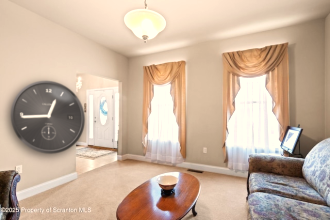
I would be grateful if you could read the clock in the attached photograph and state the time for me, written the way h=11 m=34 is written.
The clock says h=12 m=44
